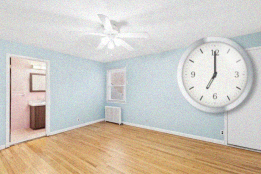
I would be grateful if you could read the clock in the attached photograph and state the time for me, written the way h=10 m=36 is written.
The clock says h=7 m=0
